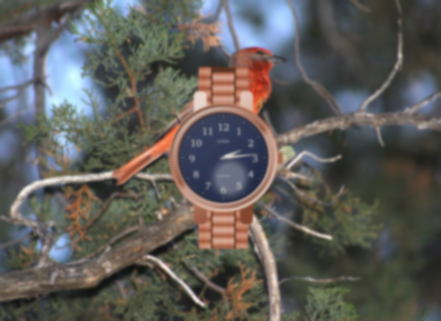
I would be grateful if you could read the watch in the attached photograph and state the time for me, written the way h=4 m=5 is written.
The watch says h=2 m=14
